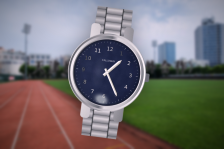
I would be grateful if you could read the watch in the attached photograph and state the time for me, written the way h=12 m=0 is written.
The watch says h=1 m=25
